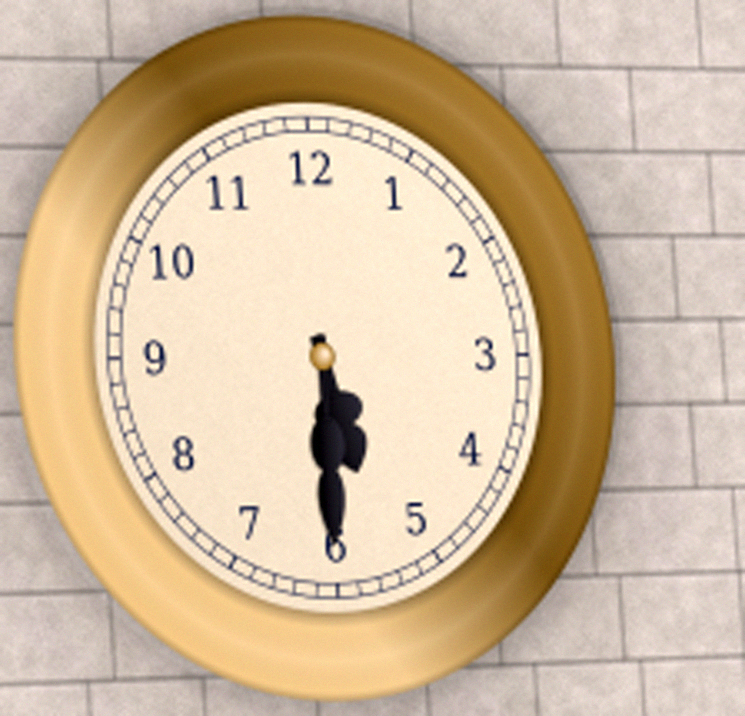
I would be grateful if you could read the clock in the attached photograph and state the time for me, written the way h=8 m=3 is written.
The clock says h=5 m=30
